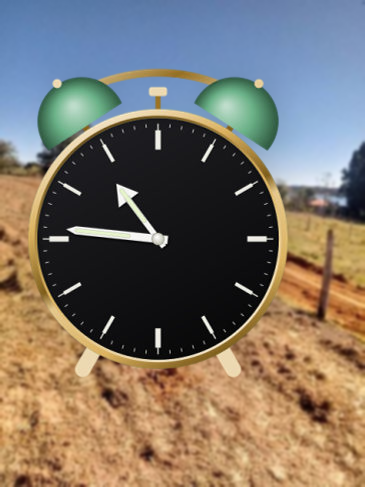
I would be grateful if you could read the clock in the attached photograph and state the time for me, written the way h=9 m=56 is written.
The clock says h=10 m=46
